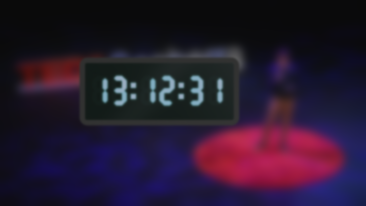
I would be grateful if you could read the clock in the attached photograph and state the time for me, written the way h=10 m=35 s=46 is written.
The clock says h=13 m=12 s=31
